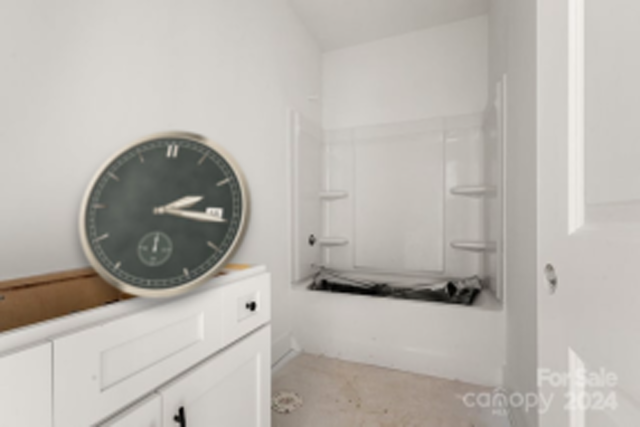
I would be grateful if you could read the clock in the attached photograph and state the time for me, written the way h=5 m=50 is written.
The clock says h=2 m=16
